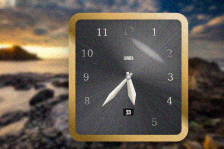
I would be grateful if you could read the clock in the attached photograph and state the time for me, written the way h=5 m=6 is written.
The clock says h=5 m=37
